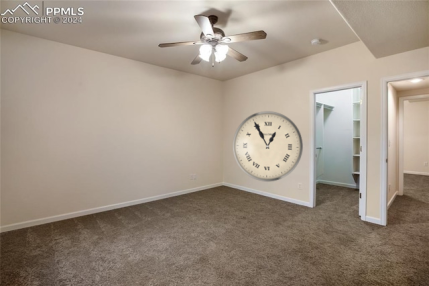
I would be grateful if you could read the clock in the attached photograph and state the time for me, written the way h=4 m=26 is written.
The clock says h=12 m=55
